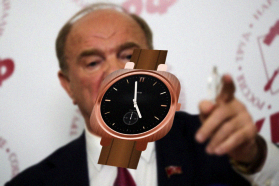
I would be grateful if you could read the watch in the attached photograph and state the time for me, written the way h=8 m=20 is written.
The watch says h=4 m=58
